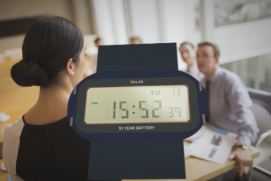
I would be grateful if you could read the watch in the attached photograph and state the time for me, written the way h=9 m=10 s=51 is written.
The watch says h=15 m=52 s=39
